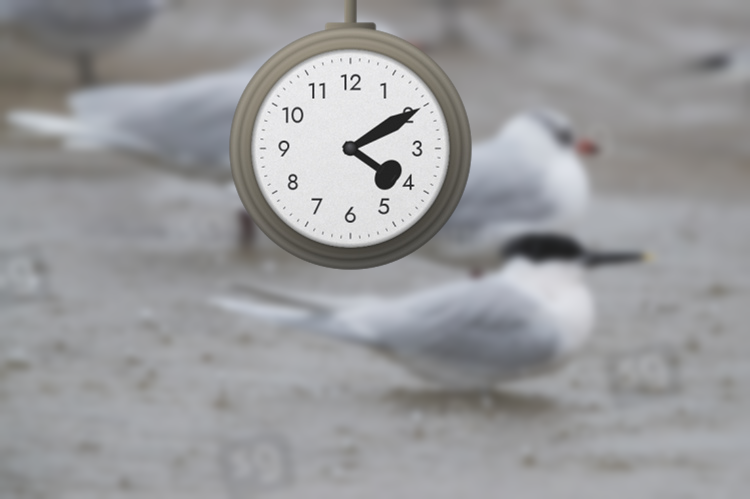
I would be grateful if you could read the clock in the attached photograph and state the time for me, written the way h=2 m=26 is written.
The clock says h=4 m=10
